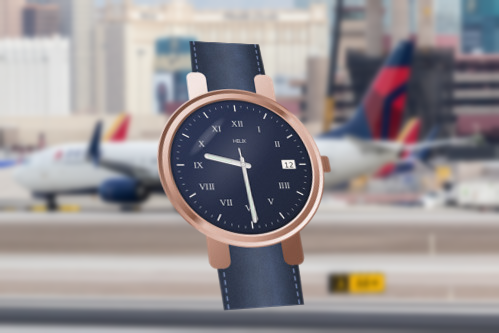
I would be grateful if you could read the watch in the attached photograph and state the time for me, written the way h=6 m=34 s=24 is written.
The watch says h=9 m=29 s=29
